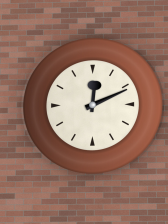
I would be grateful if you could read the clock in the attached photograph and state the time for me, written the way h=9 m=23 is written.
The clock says h=12 m=11
